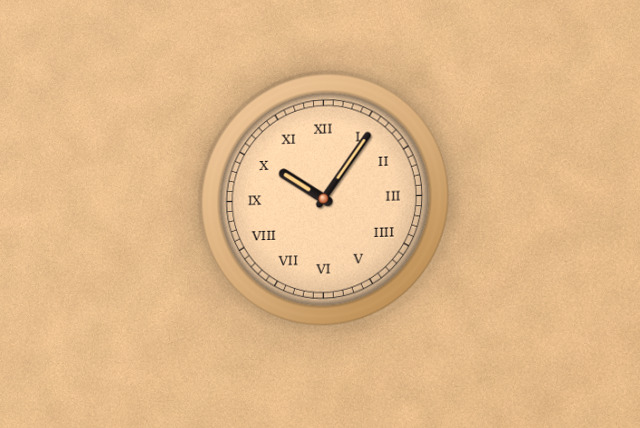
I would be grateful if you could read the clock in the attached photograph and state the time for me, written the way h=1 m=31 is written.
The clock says h=10 m=6
